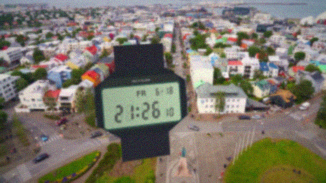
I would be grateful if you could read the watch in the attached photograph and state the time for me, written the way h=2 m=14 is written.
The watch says h=21 m=26
